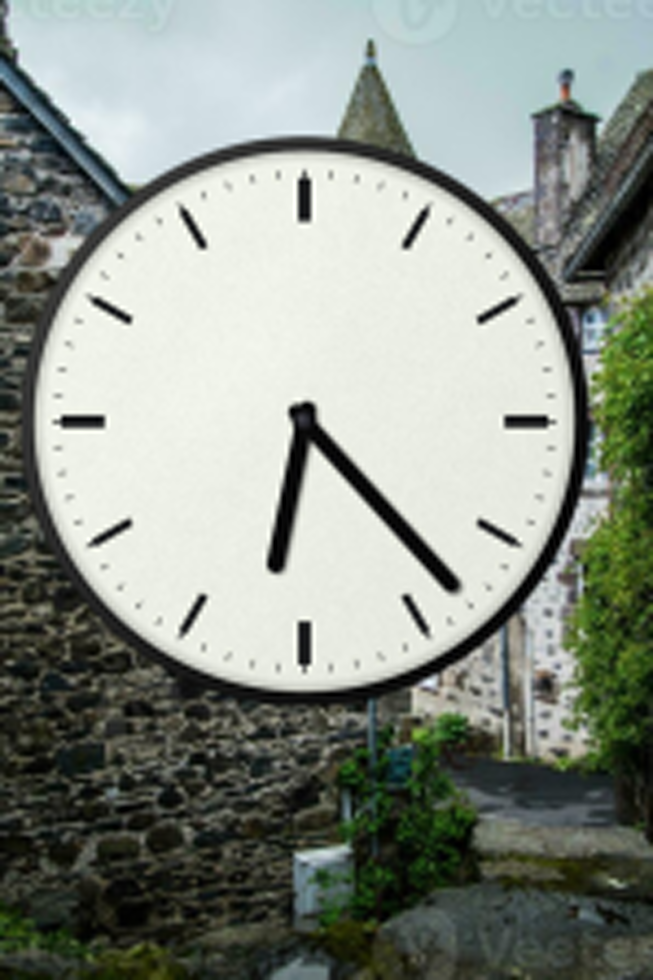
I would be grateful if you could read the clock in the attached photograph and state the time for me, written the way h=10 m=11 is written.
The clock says h=6 m=23
